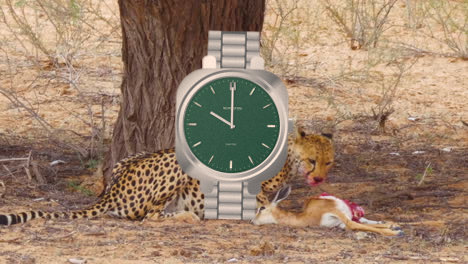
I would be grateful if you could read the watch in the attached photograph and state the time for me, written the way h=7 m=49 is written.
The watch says h=10 m=0
